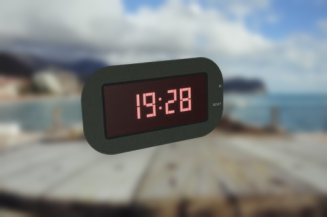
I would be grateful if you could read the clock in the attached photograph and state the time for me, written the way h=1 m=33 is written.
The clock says h=19 m=28
